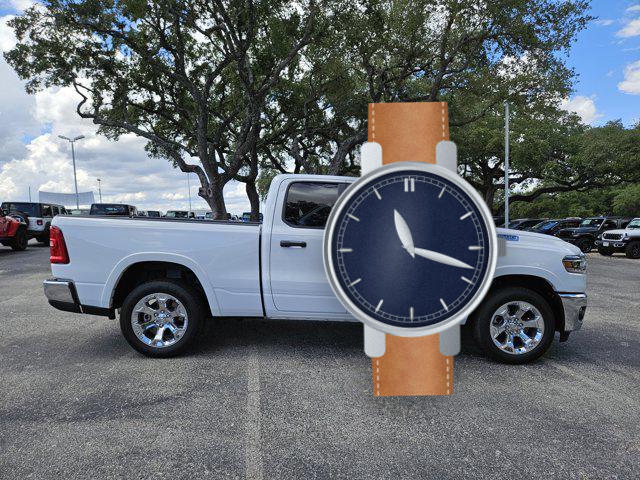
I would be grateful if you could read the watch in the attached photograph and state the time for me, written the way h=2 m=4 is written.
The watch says h=11 m=18
